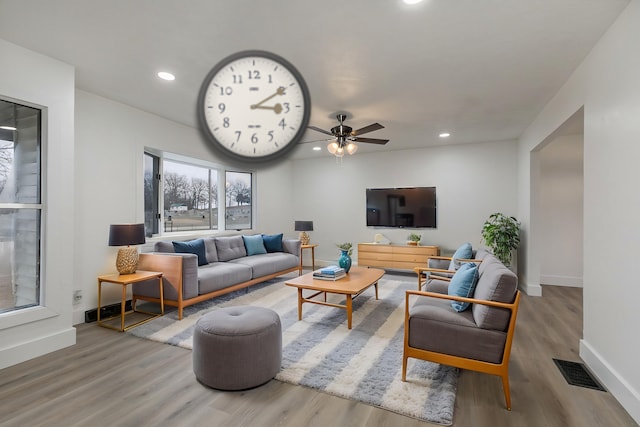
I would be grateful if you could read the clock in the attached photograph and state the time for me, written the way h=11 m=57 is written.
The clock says h=3 m=10
